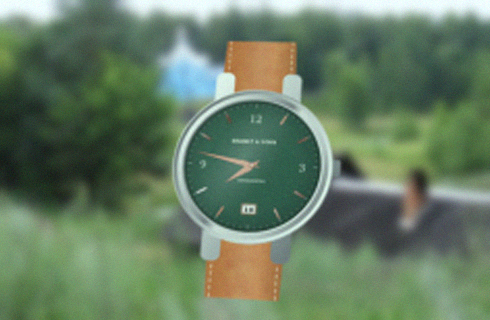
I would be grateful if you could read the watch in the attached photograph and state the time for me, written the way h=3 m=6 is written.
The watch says h=7 m=47
